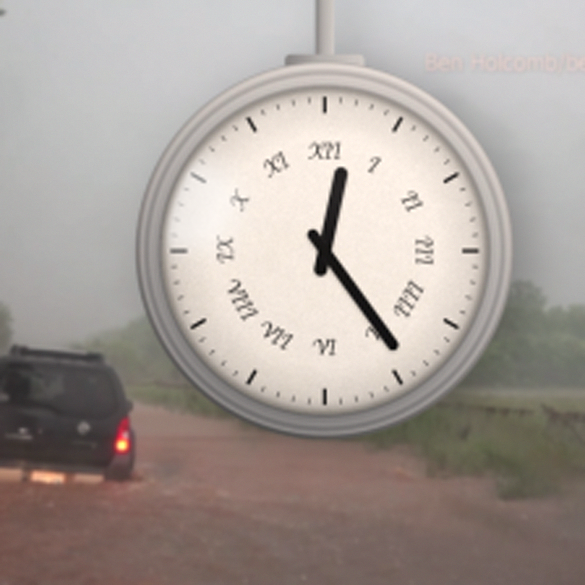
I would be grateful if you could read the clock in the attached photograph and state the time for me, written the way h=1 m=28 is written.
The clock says h=12 m=24
